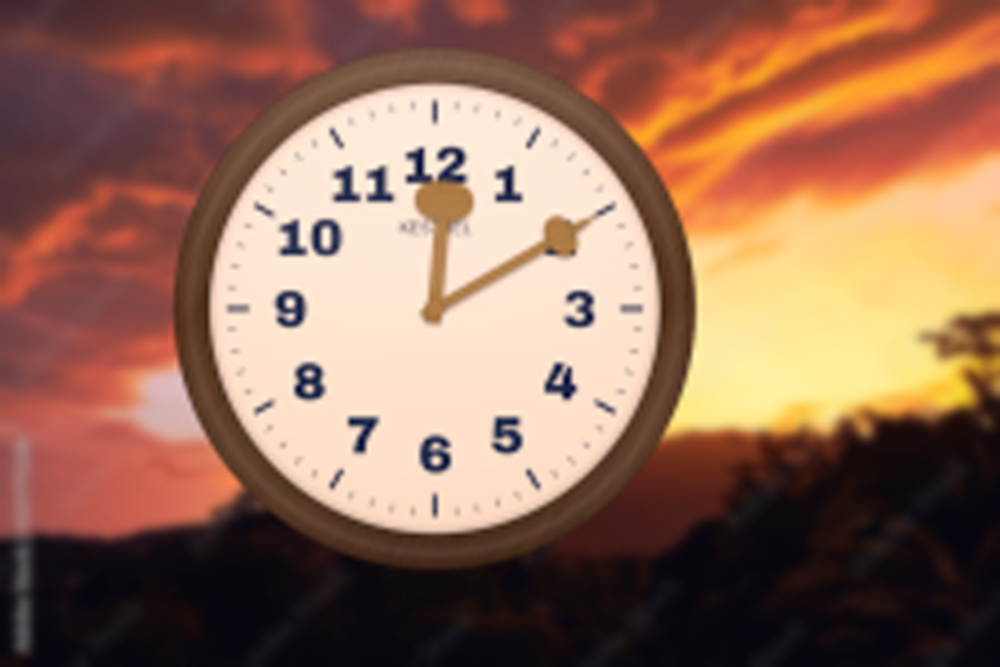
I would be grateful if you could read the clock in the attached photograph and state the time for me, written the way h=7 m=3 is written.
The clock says h=12 m=10
